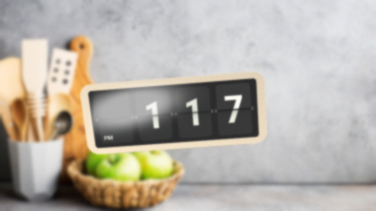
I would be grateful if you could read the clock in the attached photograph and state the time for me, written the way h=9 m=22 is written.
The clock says h=1 m=17
